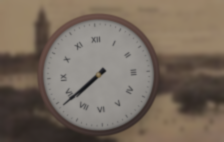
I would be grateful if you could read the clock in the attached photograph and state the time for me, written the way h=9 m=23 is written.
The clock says h=7 m=39
